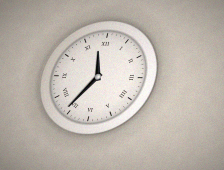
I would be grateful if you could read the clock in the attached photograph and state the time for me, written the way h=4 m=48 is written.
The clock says h=11 m=36
